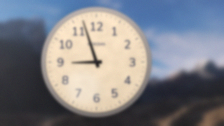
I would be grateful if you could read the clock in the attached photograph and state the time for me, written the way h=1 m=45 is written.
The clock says h=8 m=57
